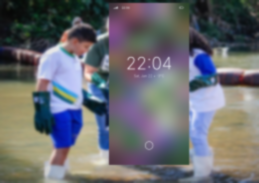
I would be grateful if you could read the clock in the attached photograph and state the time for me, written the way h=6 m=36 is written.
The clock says h=22 m=4
